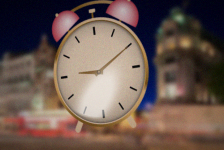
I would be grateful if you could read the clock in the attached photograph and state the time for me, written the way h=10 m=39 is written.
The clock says h=9 m=10
